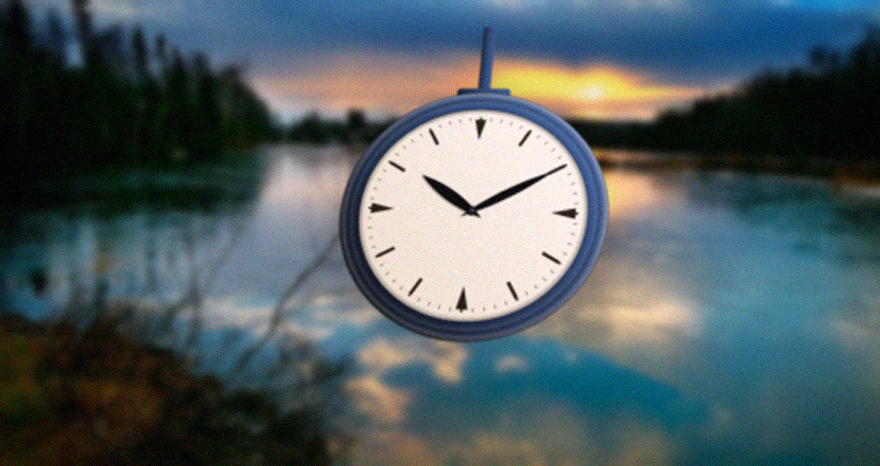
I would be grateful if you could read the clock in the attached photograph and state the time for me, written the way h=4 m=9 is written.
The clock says h=10 m=10
